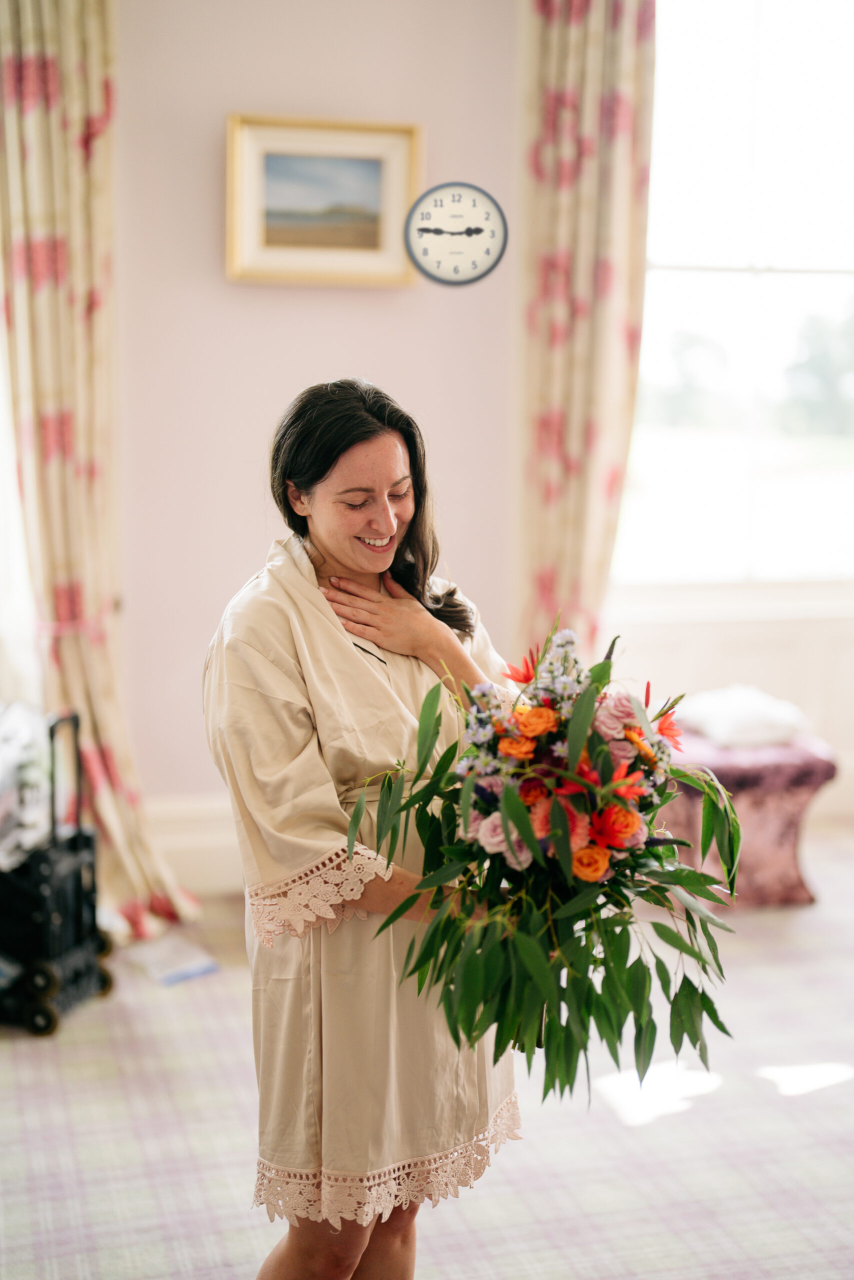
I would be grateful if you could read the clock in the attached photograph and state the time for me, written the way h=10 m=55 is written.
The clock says h=2 m=46
